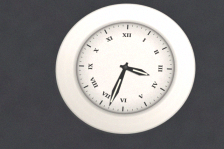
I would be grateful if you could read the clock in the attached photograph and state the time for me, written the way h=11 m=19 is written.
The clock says h=3 m=33
